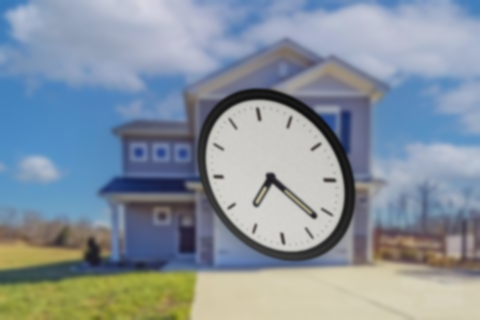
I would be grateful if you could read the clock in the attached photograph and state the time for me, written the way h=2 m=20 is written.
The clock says h=7 m=22
